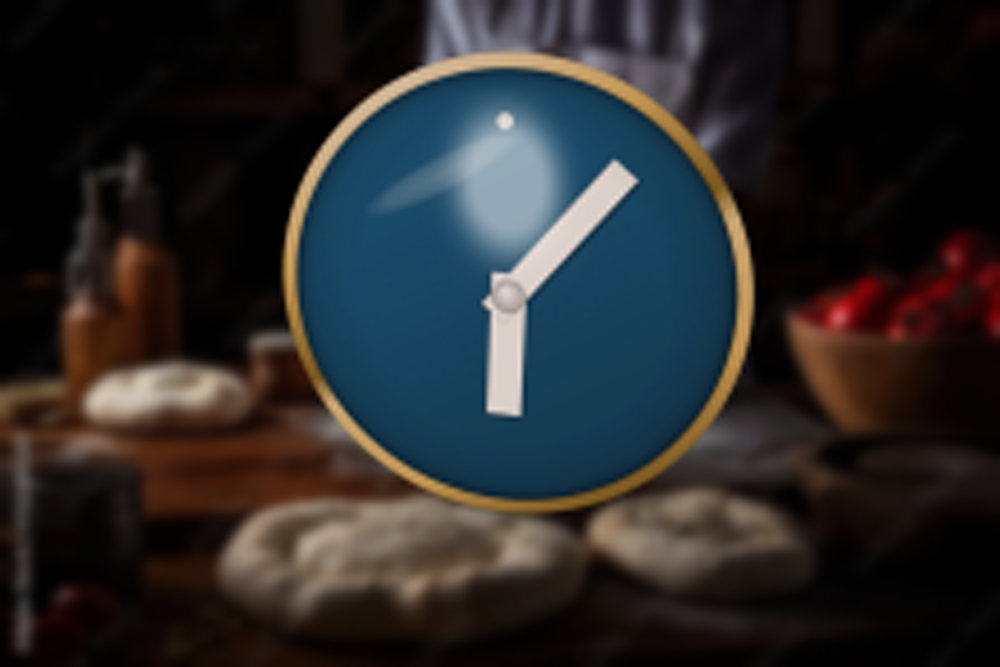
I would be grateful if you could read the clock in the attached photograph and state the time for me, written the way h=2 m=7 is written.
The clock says h=6 m=7
